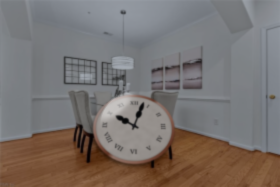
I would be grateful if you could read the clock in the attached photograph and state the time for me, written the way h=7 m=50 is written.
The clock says h=10 m=3
